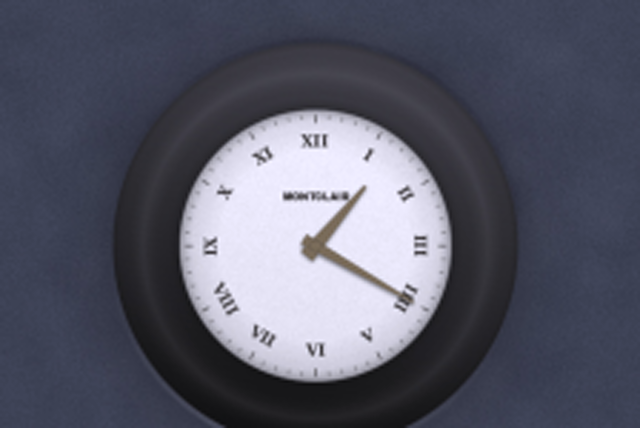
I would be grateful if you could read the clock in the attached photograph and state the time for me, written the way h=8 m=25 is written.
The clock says h=1 m=20
